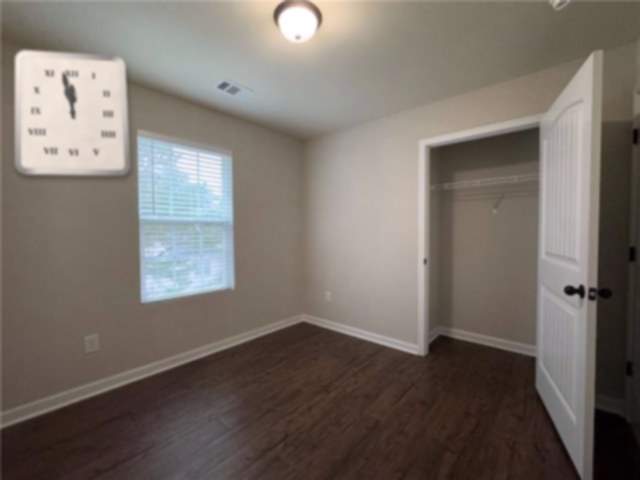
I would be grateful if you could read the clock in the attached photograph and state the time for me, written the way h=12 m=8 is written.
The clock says h=11 m=58
